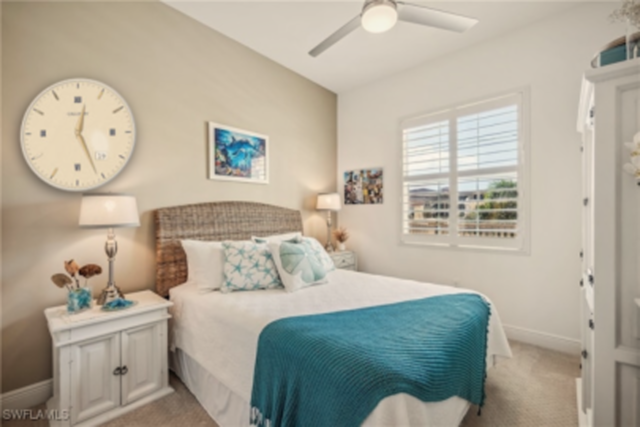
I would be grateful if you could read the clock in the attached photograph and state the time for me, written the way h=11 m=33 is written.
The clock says h=12 m=26
